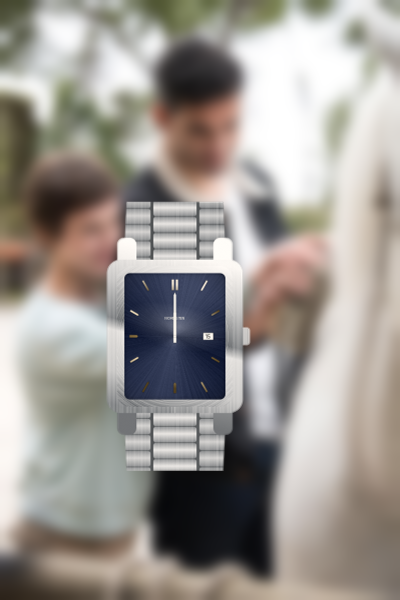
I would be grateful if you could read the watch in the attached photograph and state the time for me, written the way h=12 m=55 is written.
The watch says h=12 m=0
